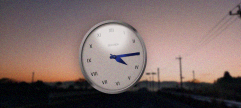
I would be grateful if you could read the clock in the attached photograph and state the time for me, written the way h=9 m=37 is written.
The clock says h=4 m=15
